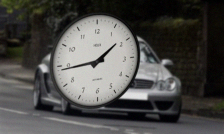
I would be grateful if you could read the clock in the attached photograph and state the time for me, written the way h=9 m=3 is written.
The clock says h=1 m=44
